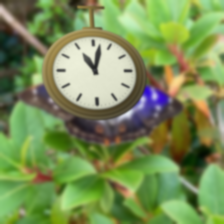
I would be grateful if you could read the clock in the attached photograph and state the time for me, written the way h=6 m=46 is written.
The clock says h=11 m=2
